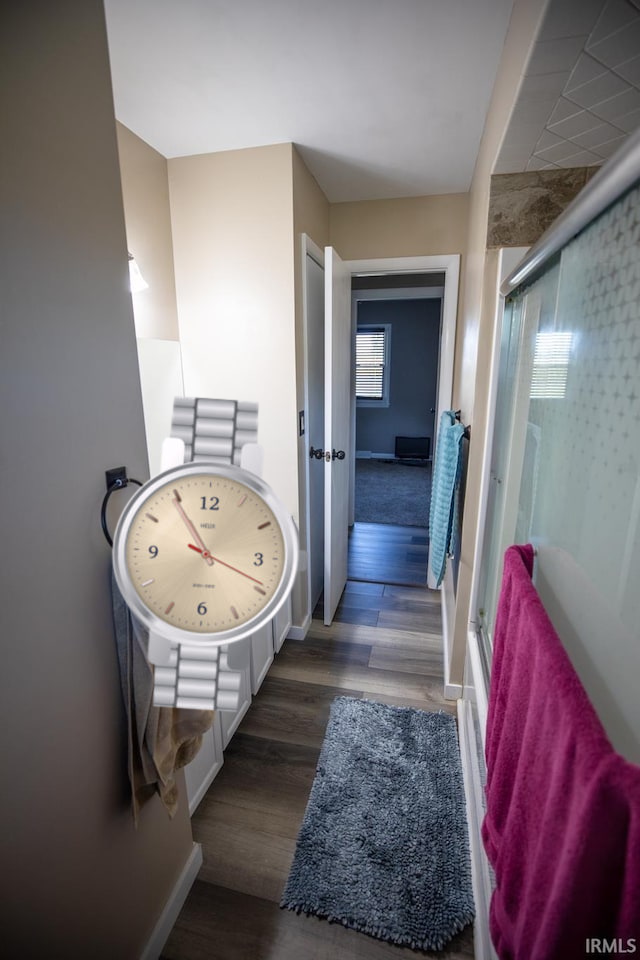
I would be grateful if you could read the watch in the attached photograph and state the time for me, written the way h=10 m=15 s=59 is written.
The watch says h=10 m=54 s=19
